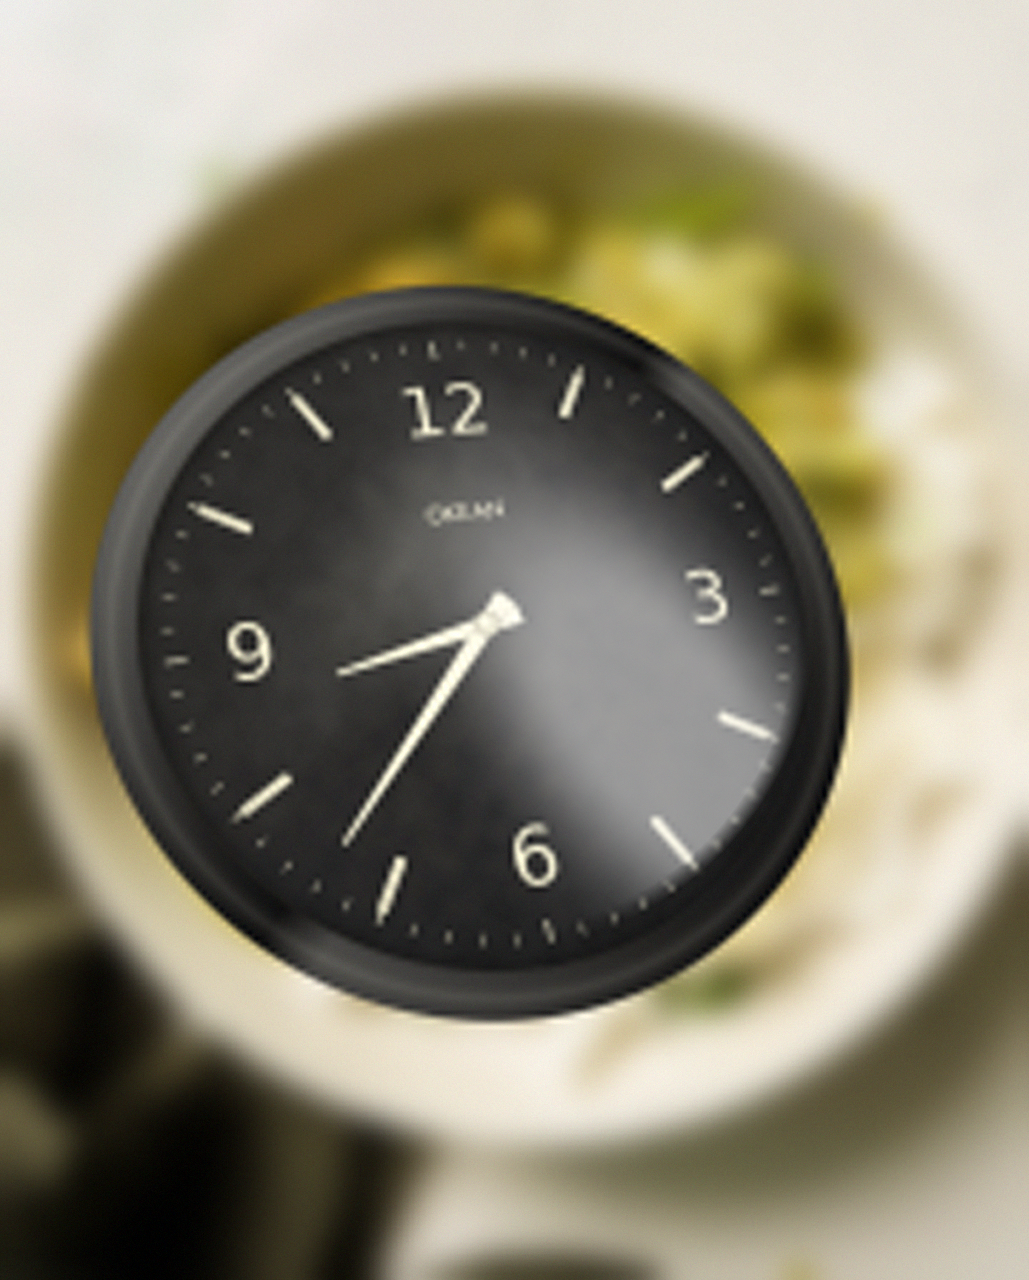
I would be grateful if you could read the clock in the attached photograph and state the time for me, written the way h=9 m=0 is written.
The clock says h=8 m=37
